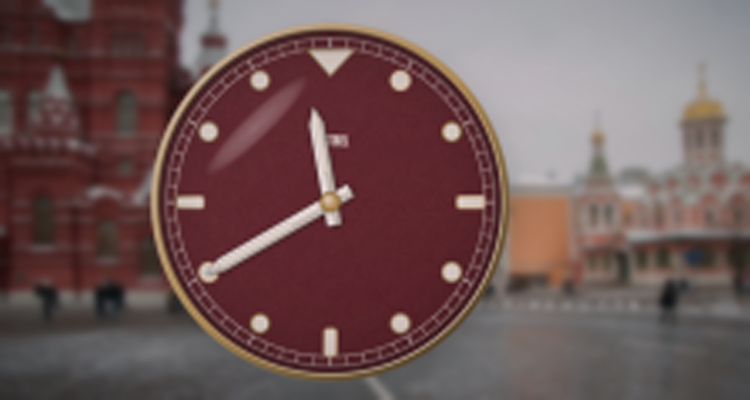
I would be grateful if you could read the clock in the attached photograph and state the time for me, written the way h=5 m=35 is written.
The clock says h=11 m=40
